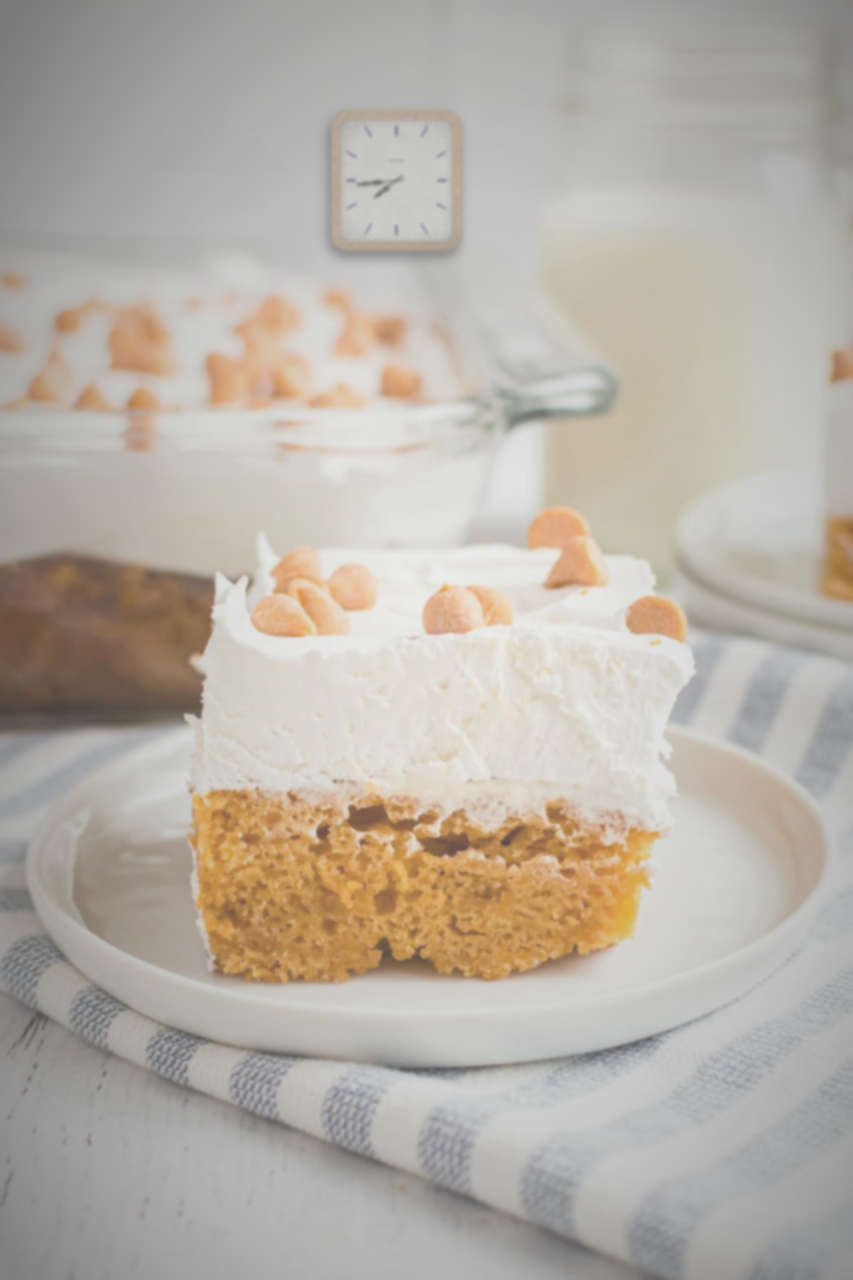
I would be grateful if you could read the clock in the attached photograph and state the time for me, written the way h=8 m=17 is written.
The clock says h=7 m=44
